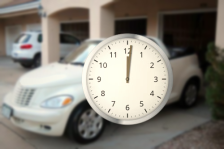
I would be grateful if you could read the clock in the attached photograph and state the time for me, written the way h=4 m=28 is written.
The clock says h=12 m=1
